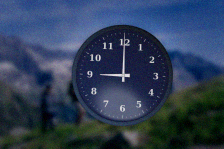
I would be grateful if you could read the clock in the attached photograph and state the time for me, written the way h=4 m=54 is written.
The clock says h=9 m=0
